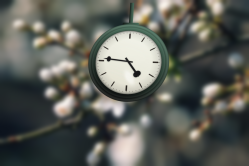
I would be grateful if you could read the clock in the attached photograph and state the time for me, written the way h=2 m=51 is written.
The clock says h=4 m=46
